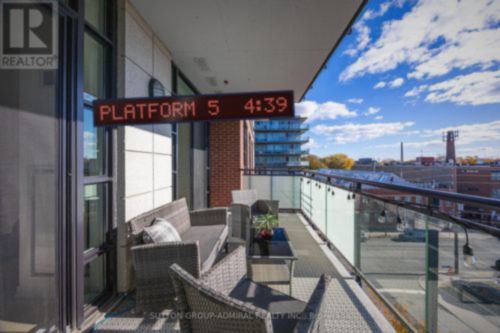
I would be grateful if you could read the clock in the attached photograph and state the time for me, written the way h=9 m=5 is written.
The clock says h=4 m=39
